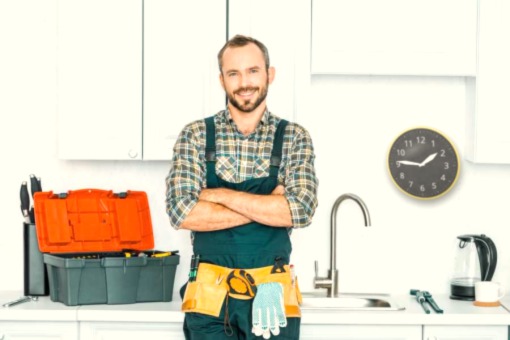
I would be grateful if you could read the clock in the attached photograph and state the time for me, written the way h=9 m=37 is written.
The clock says h=1 m=46
